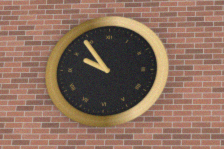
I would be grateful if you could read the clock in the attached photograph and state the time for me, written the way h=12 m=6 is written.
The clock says h=9 m=54
